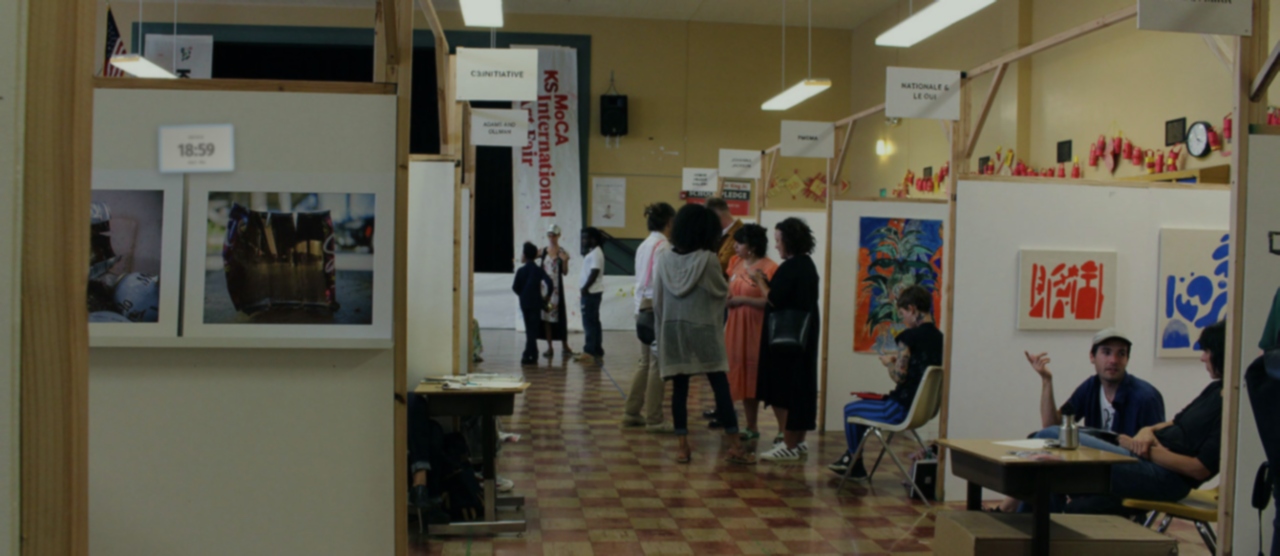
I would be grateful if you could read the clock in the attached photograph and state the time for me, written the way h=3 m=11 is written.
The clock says h=18 m=59
